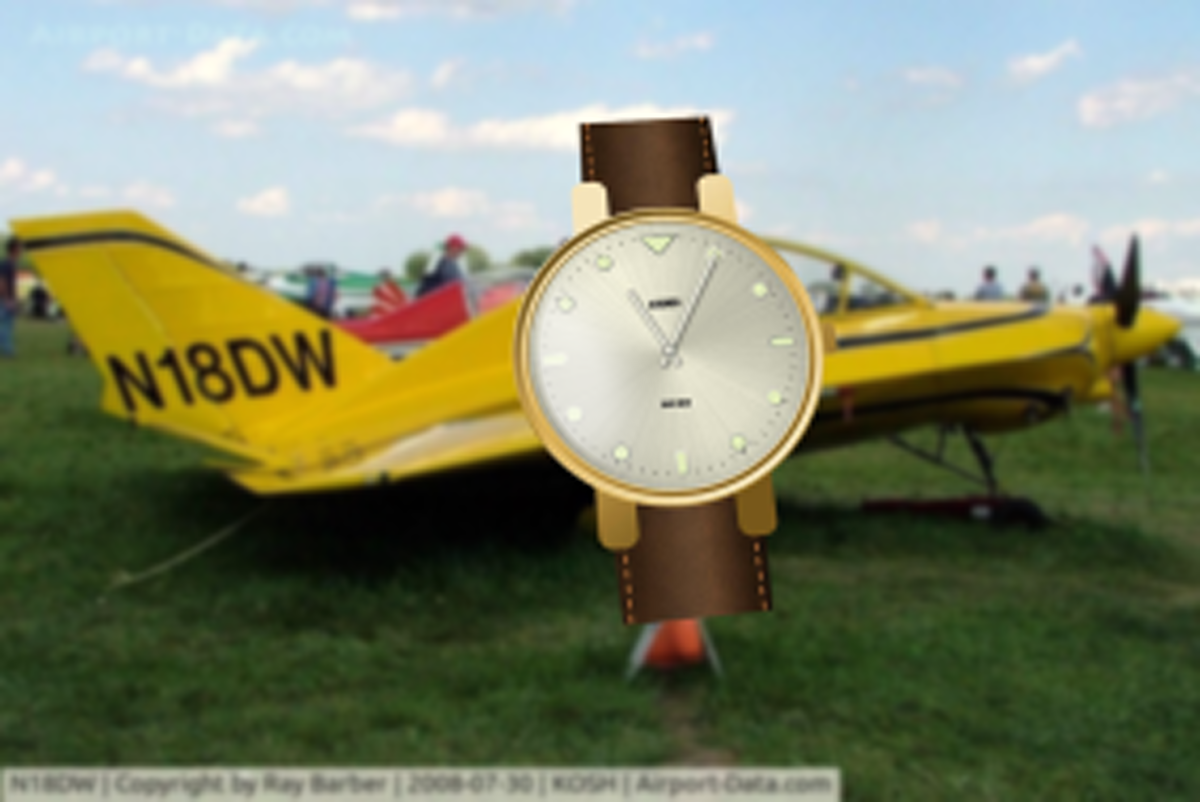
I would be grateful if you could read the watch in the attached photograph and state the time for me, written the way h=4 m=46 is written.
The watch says h=11 m=5
